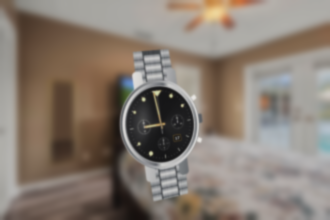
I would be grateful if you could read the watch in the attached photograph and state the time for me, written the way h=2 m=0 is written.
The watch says h=8 m=59
